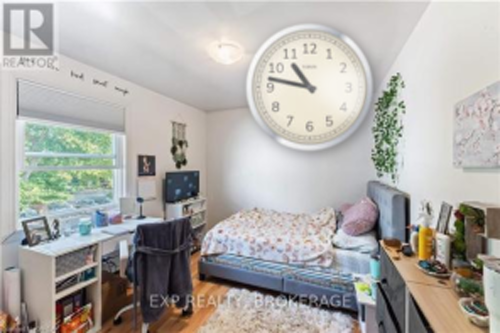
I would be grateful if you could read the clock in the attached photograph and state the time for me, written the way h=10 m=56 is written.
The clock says h=10 m=47
